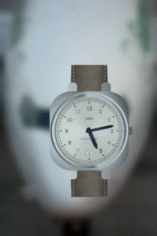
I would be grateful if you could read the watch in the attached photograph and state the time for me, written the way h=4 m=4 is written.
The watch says h=5 m=13
